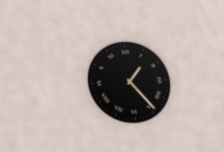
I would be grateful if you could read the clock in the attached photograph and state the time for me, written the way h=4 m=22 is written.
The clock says h=1 m=24
